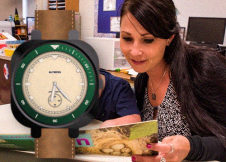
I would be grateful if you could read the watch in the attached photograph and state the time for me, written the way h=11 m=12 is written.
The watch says h=6 m=23
